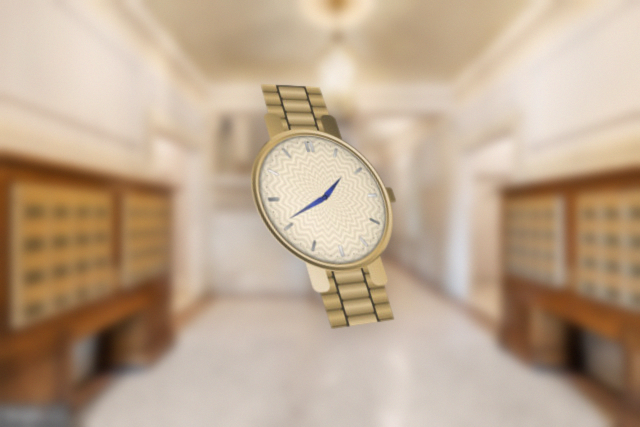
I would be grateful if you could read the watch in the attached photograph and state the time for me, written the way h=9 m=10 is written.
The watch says h=1 m=41
